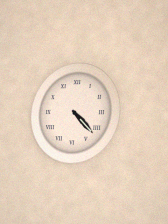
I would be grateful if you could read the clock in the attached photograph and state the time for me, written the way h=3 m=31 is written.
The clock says h=4 m=22
